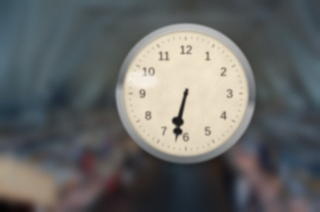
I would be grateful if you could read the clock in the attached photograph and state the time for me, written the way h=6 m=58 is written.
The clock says h=6 m=32
